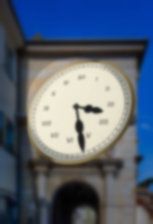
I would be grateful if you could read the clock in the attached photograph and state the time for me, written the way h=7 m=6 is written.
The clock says h=3 m=27
